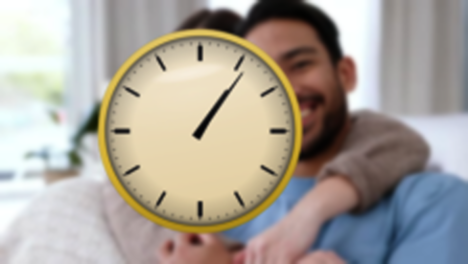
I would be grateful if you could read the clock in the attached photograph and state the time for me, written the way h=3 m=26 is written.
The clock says h=1 m=6
